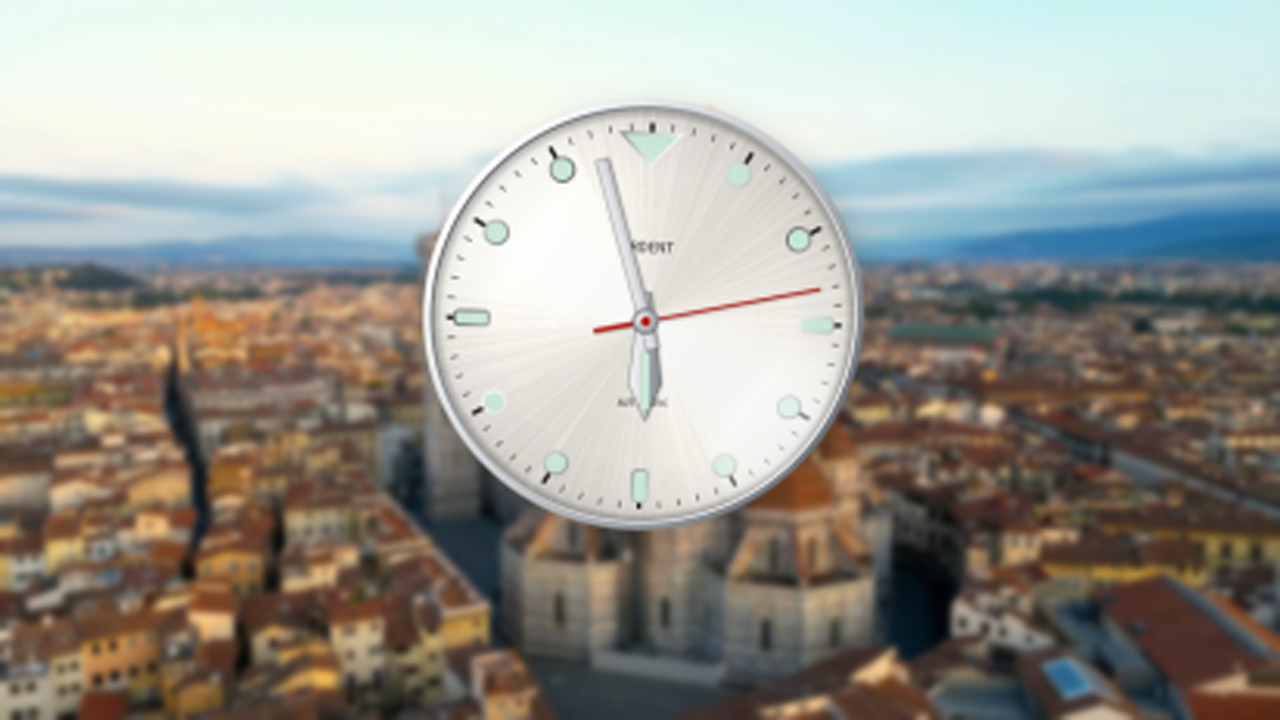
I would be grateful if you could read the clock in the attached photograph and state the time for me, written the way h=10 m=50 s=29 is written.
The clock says h=5 m=57 s=13
